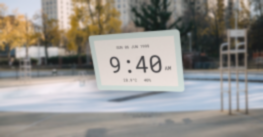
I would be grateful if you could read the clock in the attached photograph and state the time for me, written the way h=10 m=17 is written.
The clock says h=9 m=40
